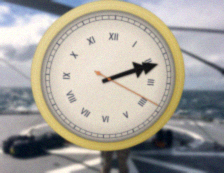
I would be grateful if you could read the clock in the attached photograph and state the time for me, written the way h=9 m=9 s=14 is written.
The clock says h=2 m=11 s=19
